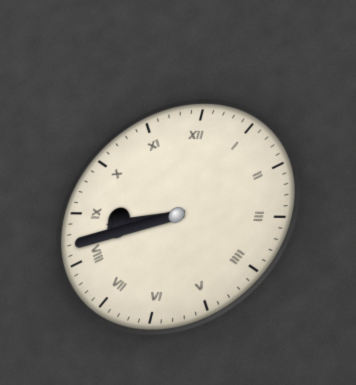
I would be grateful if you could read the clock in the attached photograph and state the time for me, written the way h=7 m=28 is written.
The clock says h=8 m=42
